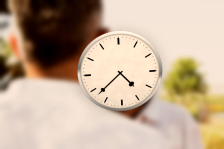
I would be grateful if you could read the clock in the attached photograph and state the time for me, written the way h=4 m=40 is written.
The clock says h=4 m=38
